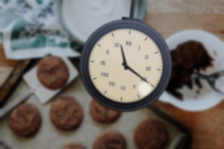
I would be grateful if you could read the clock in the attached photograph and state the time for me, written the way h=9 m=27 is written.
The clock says h=11 m=20
